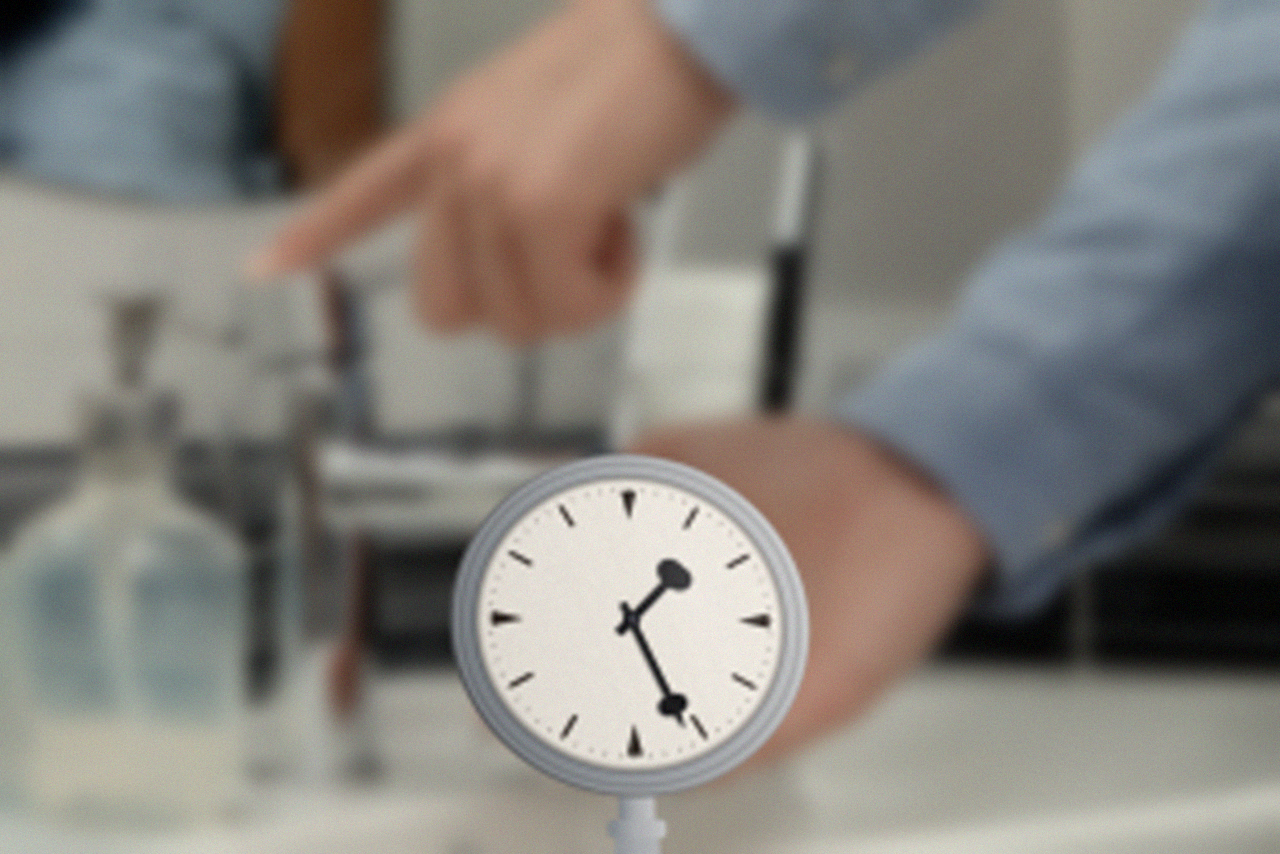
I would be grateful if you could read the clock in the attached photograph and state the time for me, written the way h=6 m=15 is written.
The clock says h=1 m=26
